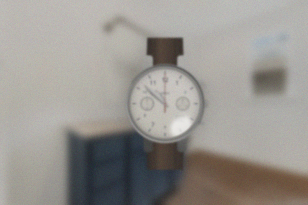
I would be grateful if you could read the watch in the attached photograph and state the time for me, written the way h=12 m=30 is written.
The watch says h=10 m=52
